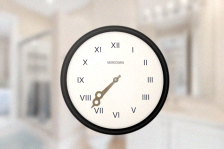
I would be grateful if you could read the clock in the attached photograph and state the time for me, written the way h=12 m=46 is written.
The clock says h=7 m=37
